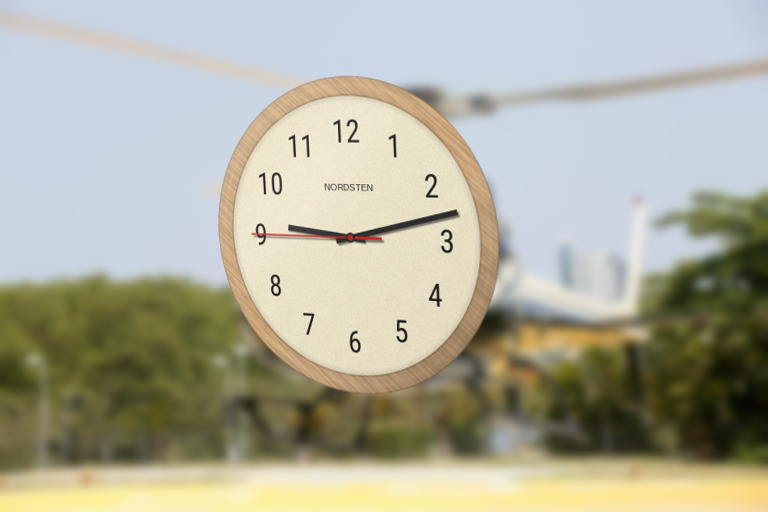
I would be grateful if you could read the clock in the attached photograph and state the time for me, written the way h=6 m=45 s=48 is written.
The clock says h=9 m=12 s=45
